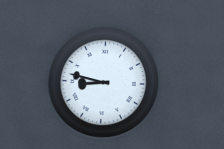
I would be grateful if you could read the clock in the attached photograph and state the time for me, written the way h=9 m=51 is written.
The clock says h=8 m=47
